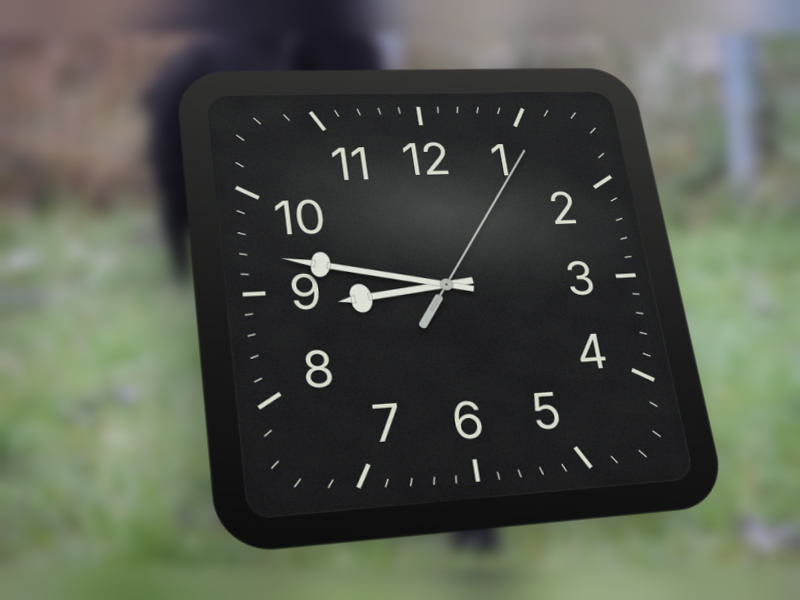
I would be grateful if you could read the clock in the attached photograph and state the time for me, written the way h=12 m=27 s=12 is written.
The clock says h=8 m=47 s=6
